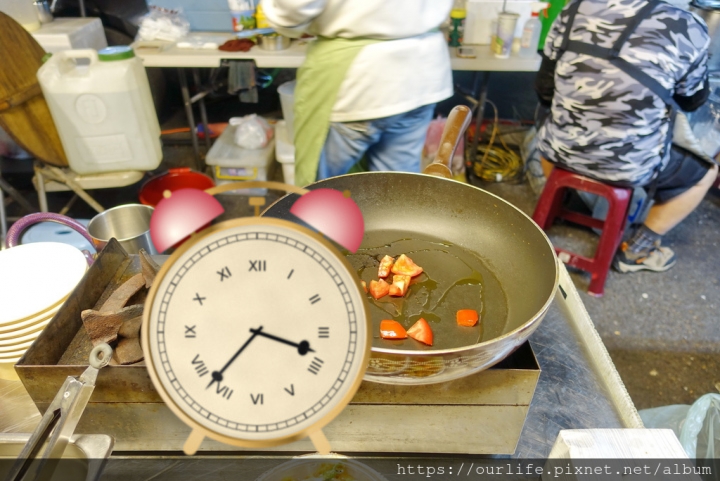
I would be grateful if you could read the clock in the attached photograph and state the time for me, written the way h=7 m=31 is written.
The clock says h=3 m=37
